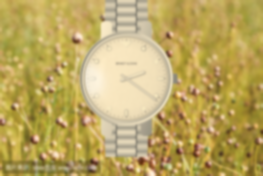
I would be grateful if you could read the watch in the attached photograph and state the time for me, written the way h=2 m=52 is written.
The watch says h=2 m=21
